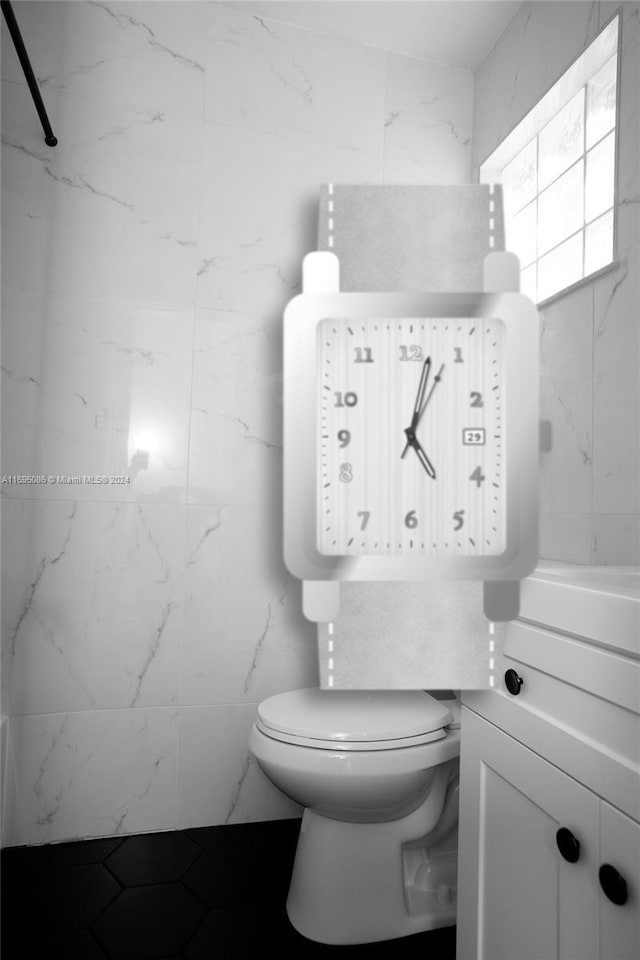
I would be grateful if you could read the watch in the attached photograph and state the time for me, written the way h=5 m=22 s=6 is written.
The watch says h=5 m=2 s=4
